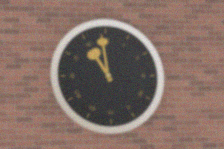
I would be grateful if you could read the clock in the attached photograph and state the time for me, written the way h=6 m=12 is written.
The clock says h=10 m=59
